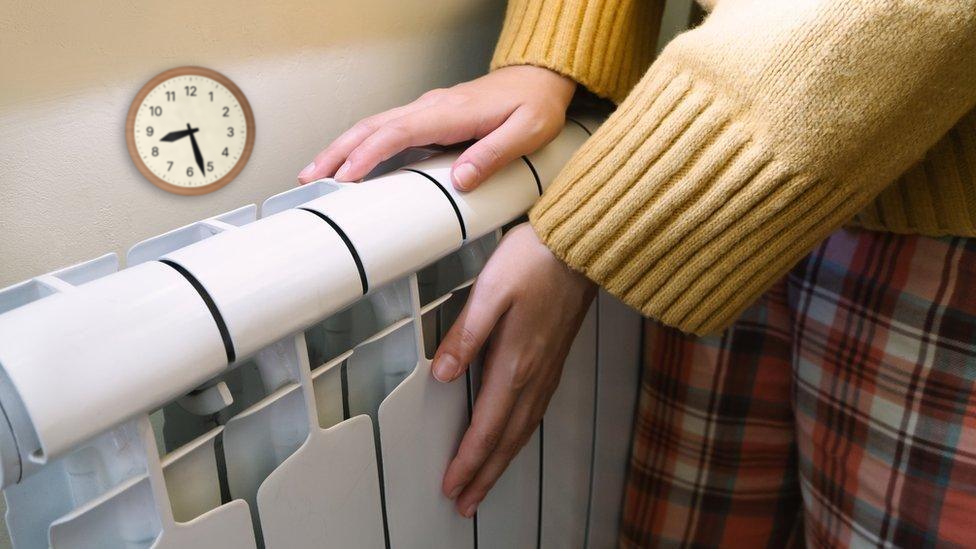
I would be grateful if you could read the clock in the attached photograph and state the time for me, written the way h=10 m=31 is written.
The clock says h=8 m=27
